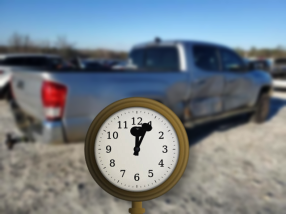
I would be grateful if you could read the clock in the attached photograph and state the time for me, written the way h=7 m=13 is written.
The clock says h=12 m=4
